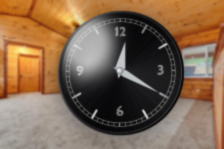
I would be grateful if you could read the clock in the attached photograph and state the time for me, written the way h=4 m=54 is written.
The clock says h=12 m=20
